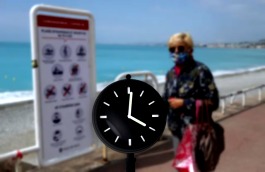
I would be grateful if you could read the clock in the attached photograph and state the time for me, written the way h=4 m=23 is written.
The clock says h=4 m=1
